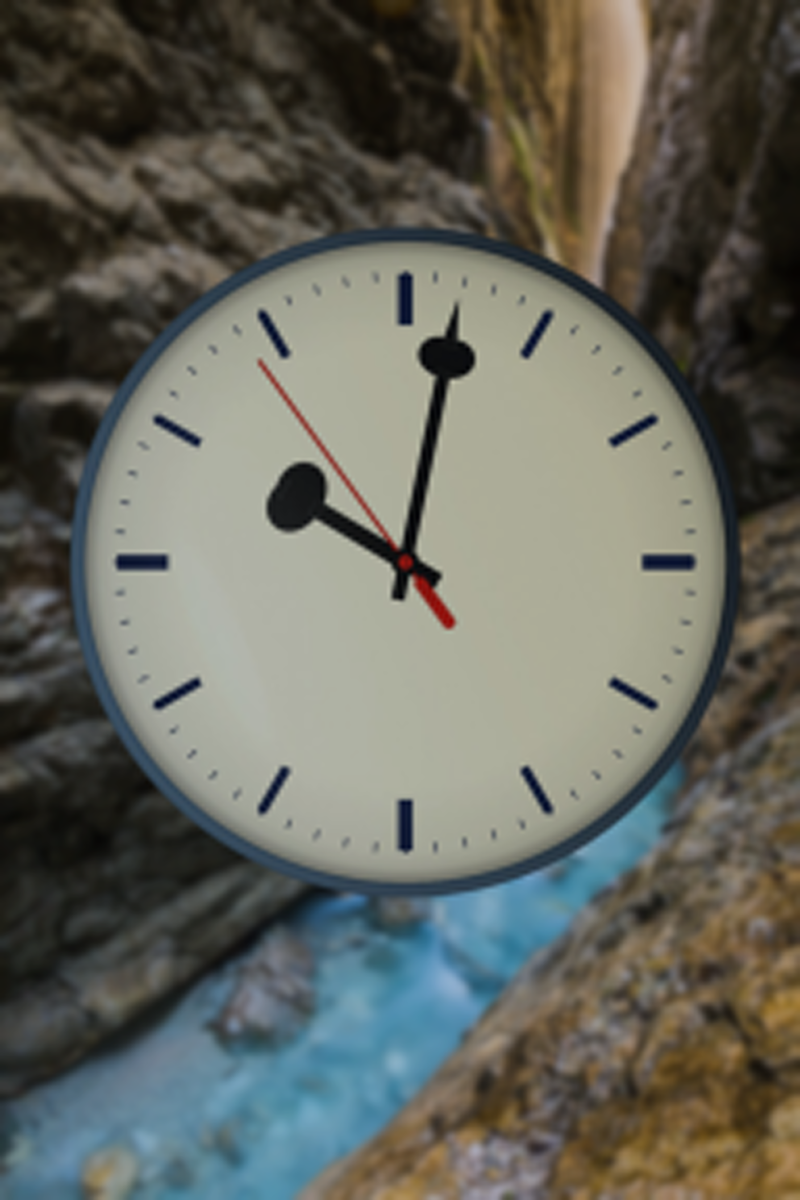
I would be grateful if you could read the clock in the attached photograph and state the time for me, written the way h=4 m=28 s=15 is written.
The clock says h=10 m=1 s=54
